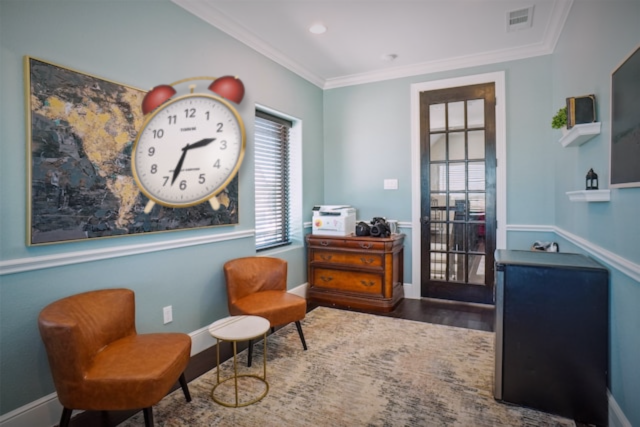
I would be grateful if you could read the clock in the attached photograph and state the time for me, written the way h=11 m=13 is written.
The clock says h=2 m=33
